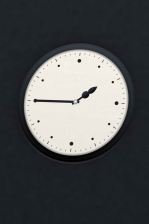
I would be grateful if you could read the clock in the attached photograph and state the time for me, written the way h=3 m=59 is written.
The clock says h=1 m=45
